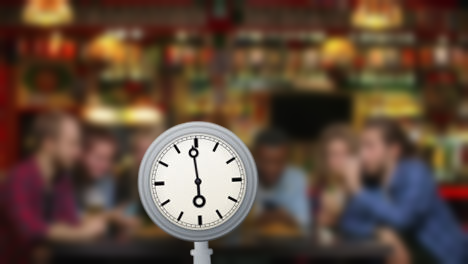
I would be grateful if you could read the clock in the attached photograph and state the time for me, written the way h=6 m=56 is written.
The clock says h=5 m=59
